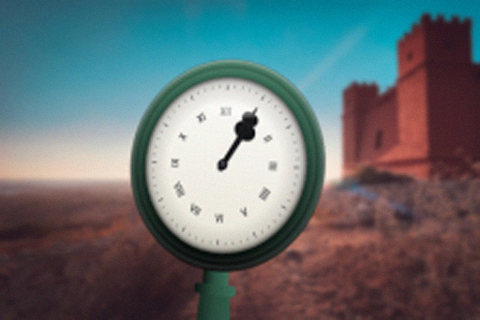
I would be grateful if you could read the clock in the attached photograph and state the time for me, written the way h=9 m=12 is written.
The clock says h=1 m=5
